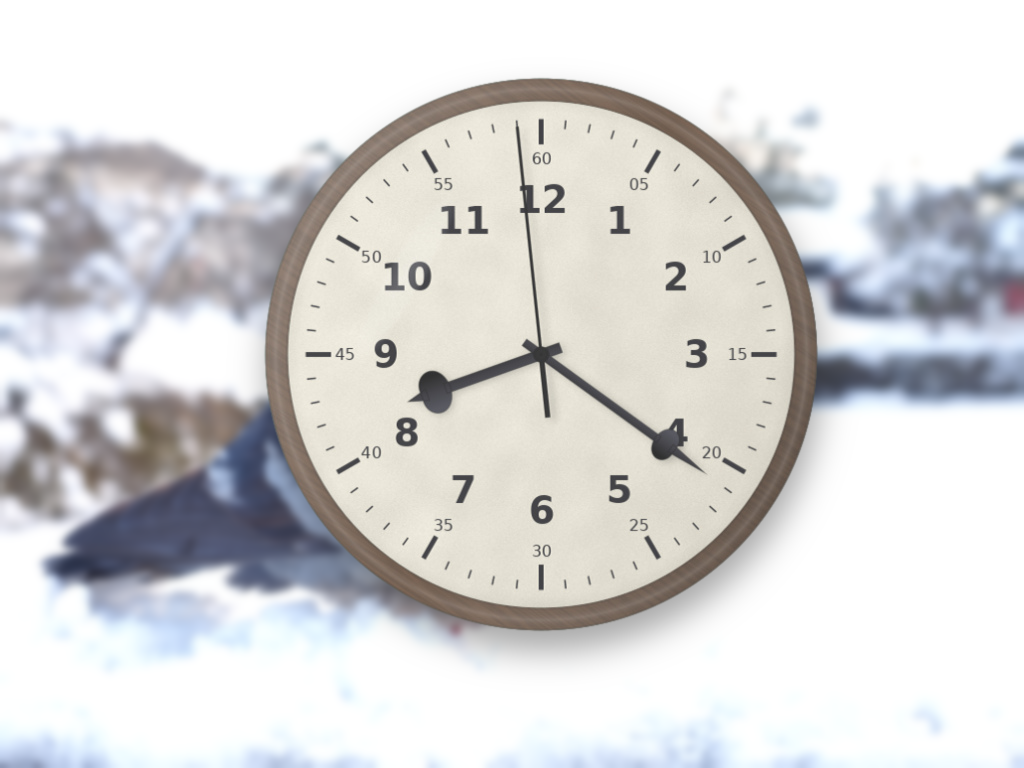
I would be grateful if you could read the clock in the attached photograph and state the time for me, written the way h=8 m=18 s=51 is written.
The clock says h=8 m=20 s=59
